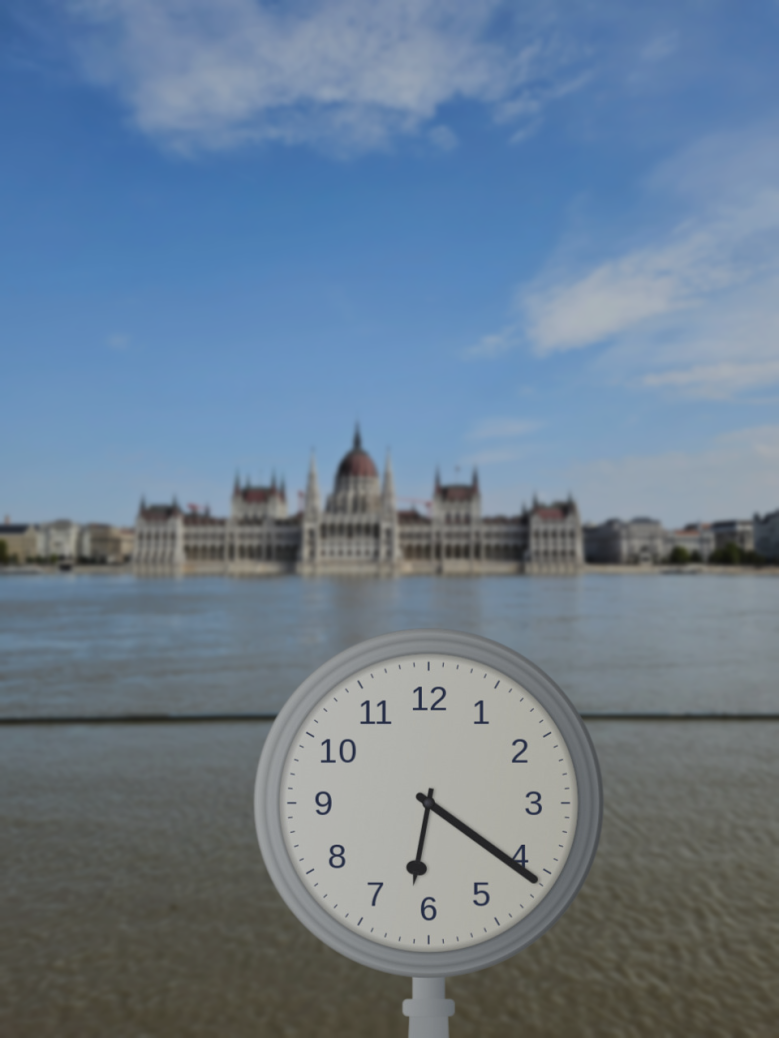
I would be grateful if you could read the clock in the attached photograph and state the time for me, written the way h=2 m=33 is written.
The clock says h=6 m=21
